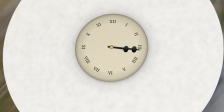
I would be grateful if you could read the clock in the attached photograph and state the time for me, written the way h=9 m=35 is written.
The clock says h=3 m=16
